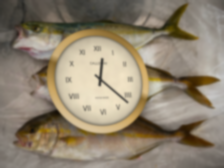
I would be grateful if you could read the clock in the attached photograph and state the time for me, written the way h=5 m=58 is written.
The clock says h=12 m=22
